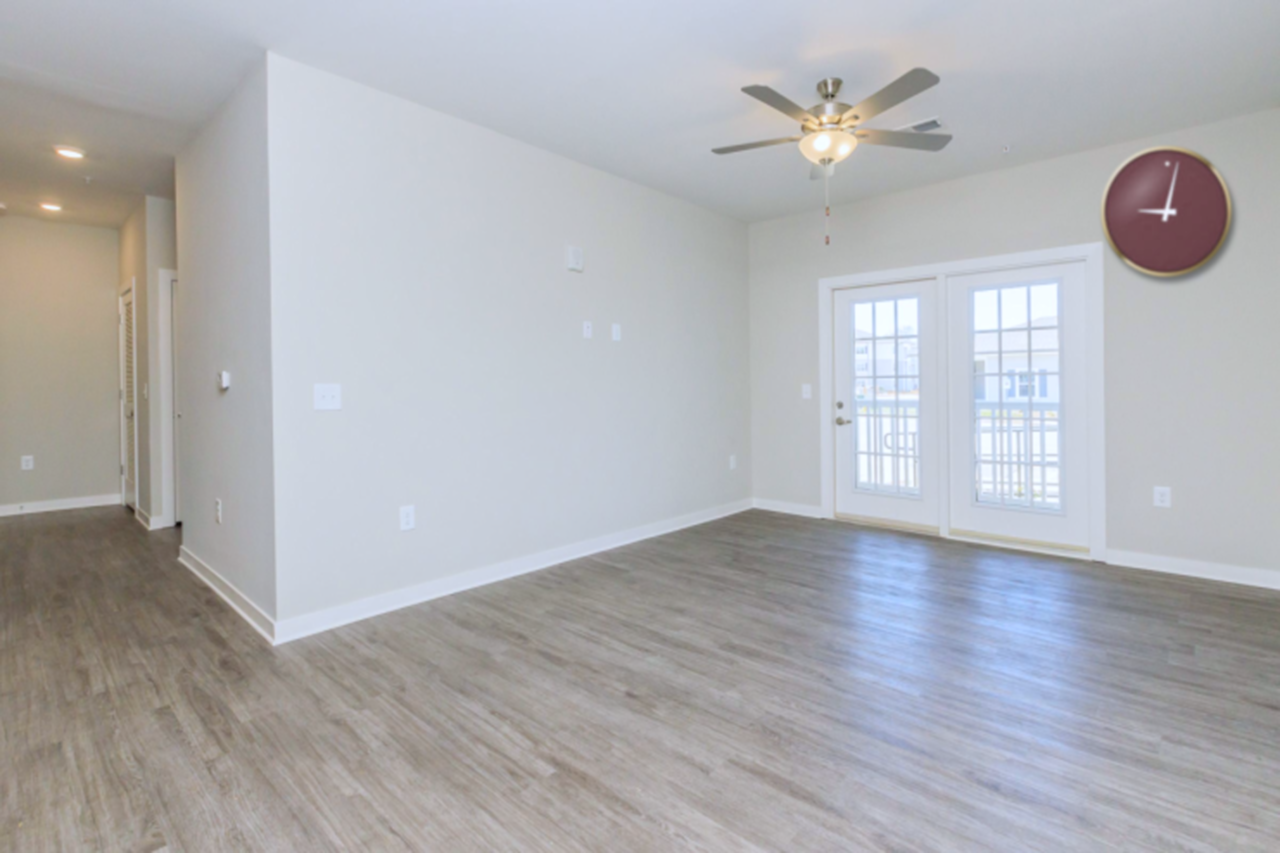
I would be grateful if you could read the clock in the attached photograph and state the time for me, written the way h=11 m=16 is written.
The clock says h=9 m=2
